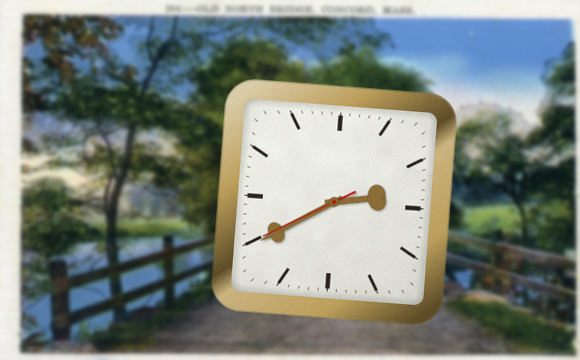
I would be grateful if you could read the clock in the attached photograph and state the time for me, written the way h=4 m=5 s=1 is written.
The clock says h=2 m=39 s=40
